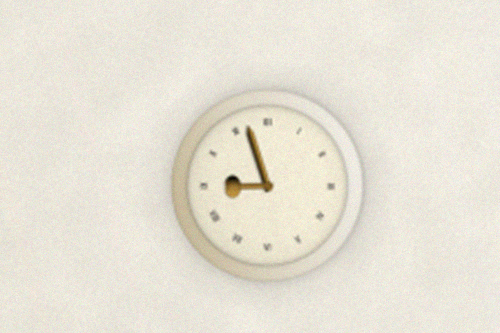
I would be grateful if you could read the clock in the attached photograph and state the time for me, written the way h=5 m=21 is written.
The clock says h=8 m=57
